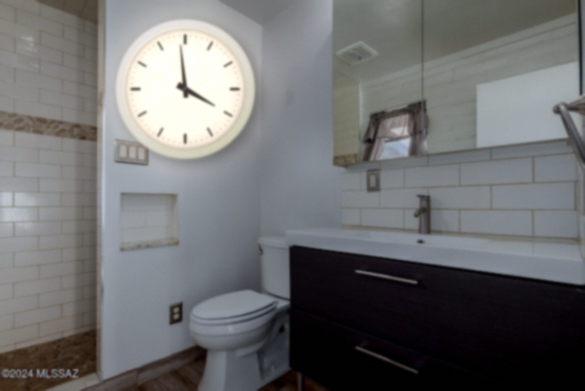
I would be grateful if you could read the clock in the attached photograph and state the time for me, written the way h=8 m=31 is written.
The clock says h=3 m=59
